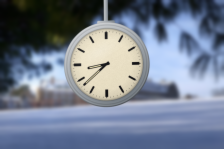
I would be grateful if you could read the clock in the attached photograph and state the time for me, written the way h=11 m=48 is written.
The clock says h=8 m=38
